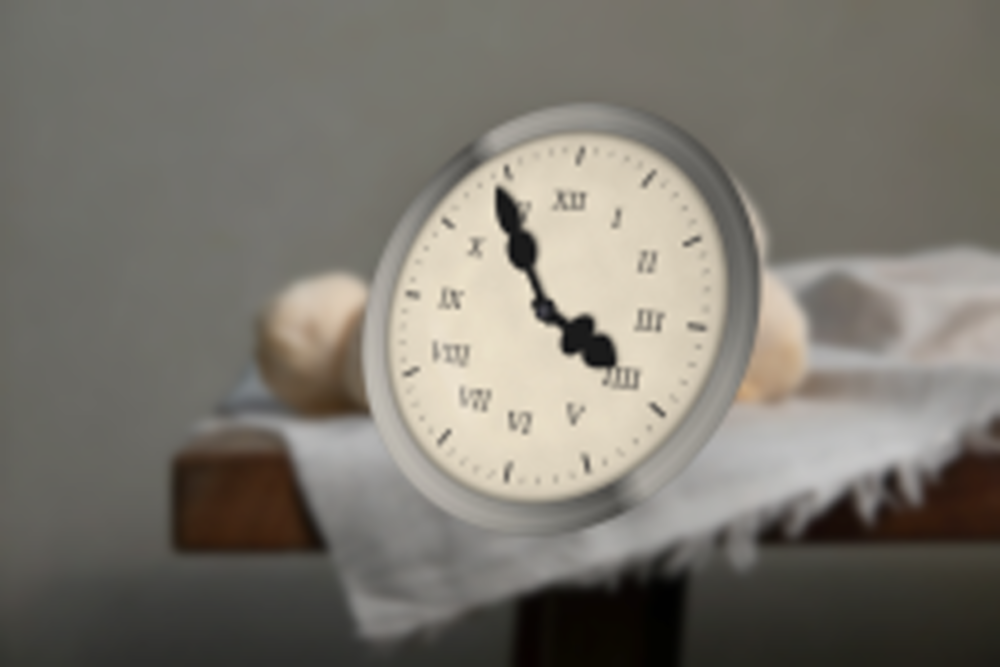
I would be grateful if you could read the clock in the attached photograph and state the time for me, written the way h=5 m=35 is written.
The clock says h=3 m=54
